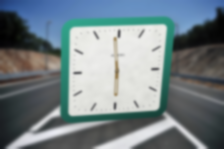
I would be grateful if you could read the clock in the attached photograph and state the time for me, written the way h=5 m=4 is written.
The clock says h=5 m=59
